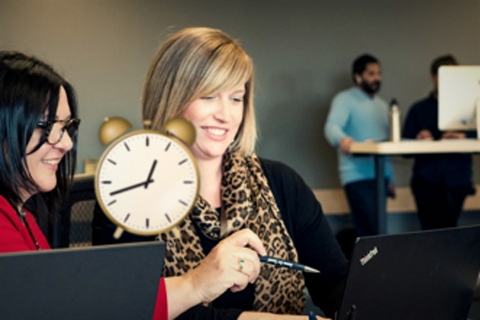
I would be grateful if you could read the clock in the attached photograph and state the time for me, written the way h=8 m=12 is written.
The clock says h=12 m=42
